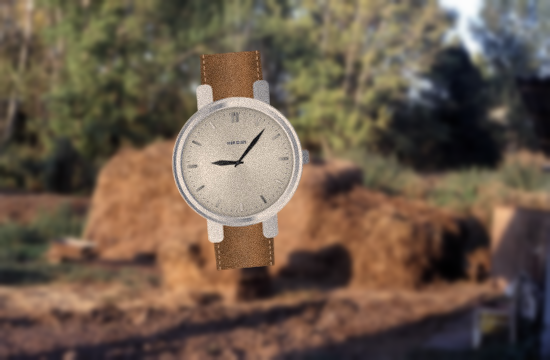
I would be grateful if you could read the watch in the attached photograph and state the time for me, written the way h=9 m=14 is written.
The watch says h=9 m=7
